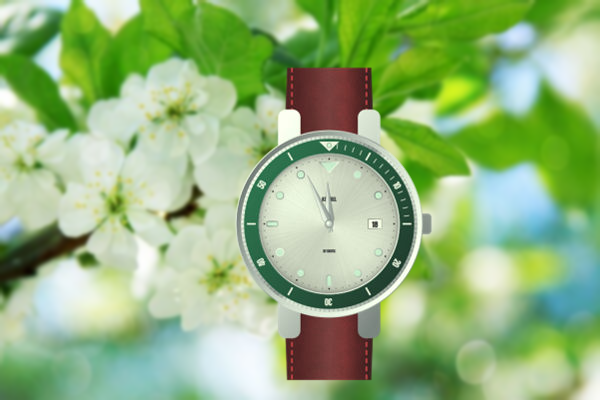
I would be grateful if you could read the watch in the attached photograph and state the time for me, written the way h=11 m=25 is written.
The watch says h=11 m=56
